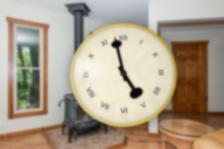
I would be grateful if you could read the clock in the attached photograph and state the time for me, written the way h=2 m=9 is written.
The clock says h=4 m=58
